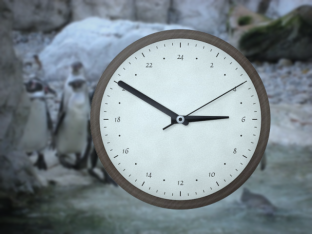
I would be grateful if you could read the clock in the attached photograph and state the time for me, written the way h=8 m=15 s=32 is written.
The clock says h=5 m=50 s=10
